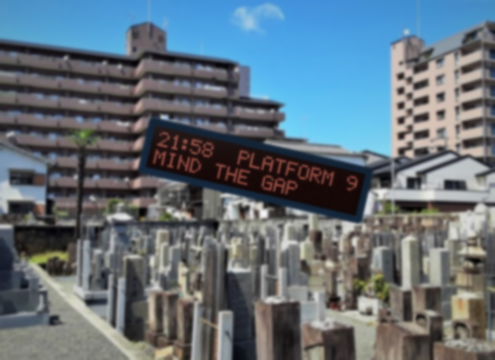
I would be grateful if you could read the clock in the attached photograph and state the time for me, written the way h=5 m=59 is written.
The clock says h=21 m=58
